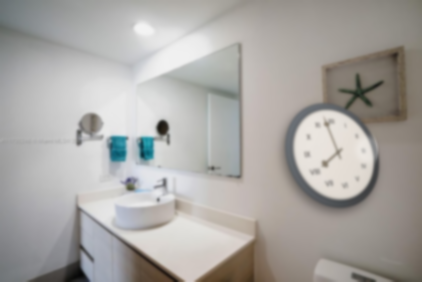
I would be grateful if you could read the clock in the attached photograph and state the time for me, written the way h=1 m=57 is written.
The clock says h=7 m=58
